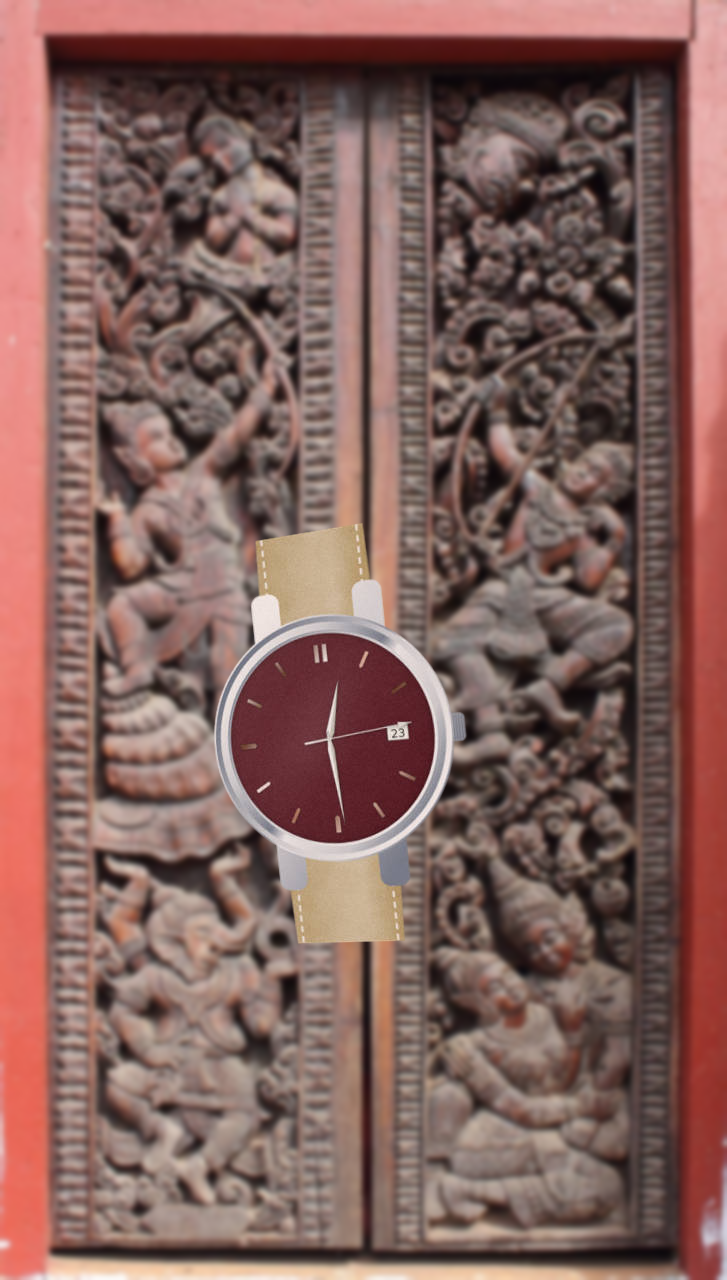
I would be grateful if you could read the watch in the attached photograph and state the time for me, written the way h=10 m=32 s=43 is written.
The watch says h=12 m=29 s=14
